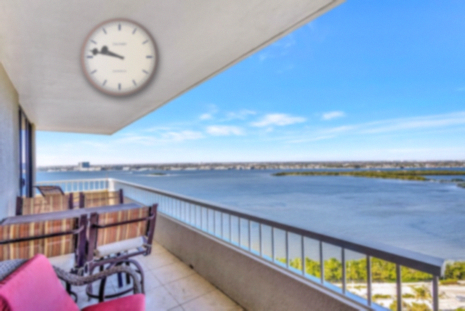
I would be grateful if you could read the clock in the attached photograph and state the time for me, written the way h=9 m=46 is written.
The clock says h=9 m=47
